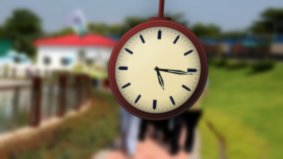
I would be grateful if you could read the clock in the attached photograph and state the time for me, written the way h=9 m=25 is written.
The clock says h=5 m=16
